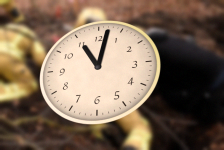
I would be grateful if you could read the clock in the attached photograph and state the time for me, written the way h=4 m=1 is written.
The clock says h=11 m=2
